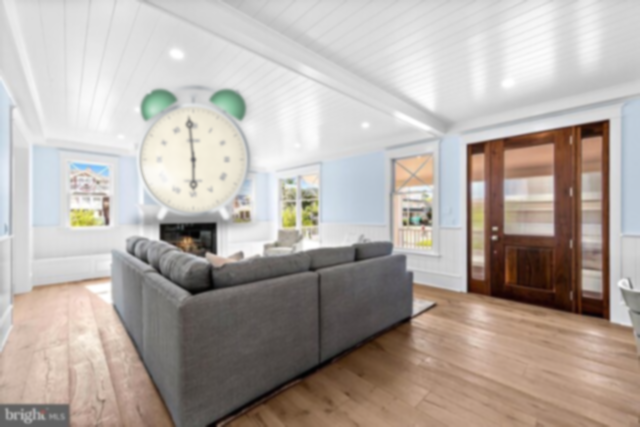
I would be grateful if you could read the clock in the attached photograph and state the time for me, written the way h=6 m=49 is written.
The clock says h=5 m=59
